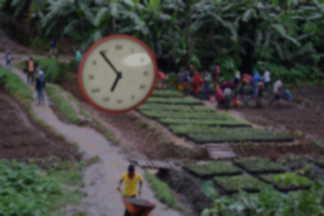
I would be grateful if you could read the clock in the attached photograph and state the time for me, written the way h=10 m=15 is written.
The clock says h=6 m=54
